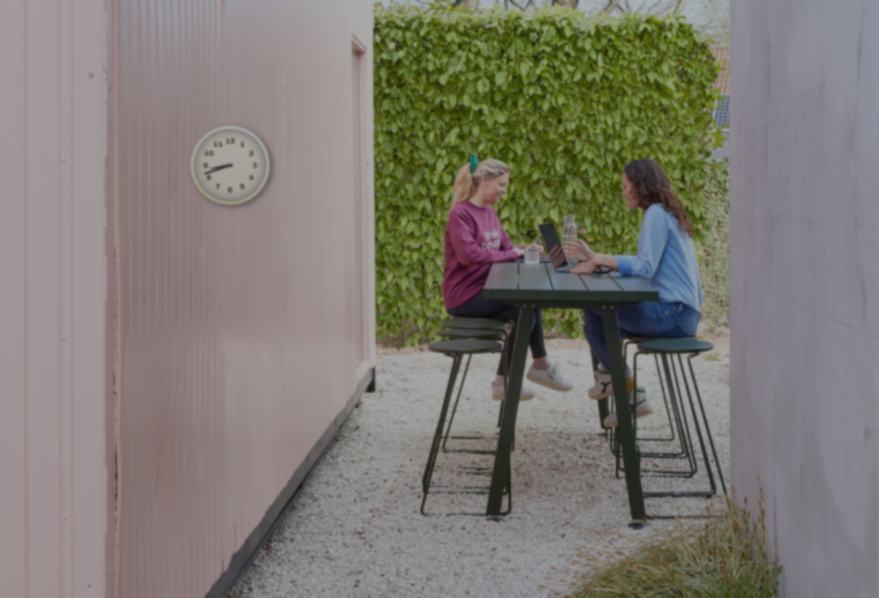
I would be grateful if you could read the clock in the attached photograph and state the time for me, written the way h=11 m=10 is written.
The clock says h=8 m=42
